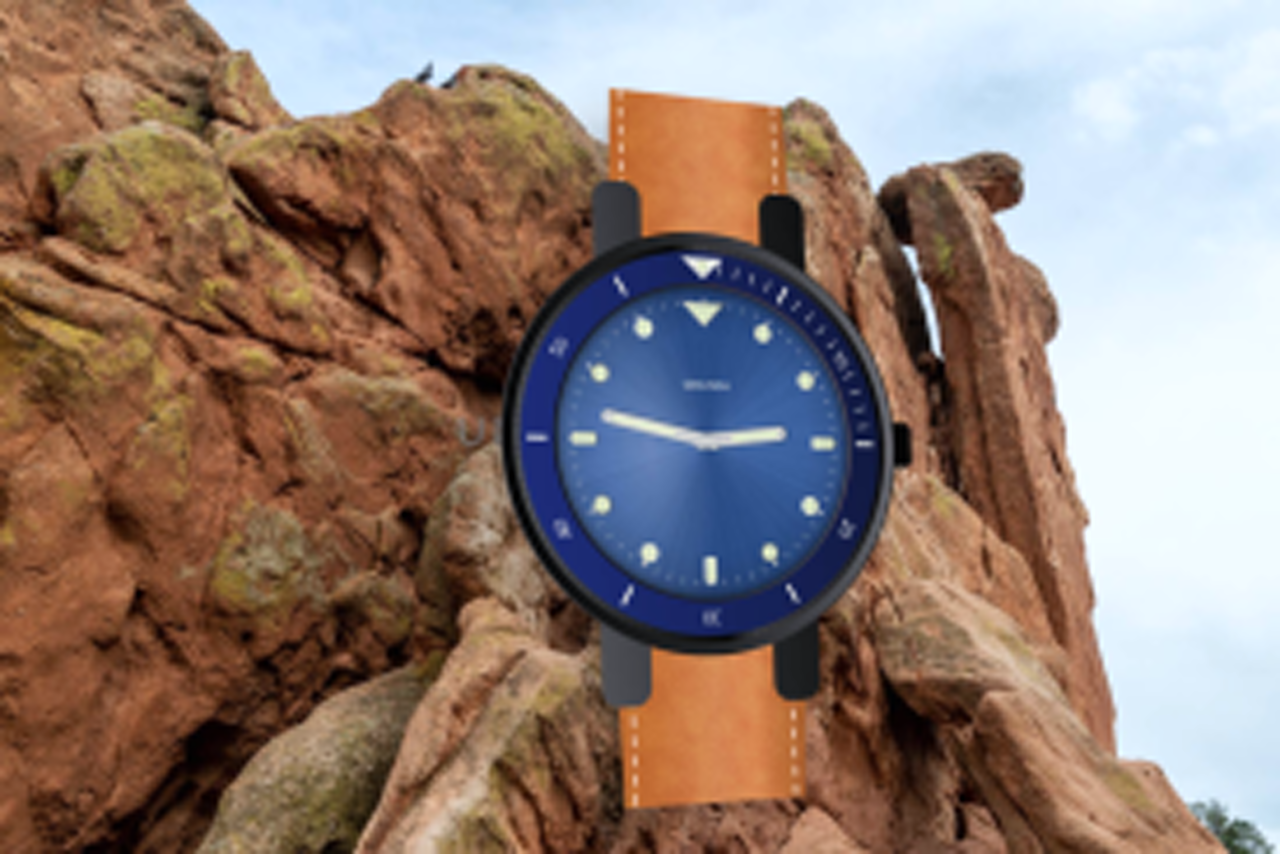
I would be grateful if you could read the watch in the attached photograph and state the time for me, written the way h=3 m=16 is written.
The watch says h=2 m=47
